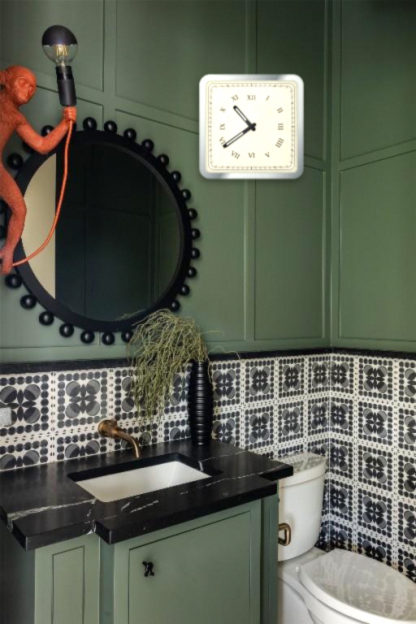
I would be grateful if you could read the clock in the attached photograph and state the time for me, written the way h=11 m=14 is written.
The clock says h=10 m=39
